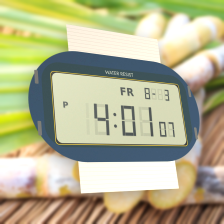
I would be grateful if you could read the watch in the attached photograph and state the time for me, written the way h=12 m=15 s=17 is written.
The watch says h=4 m=1 s=7
